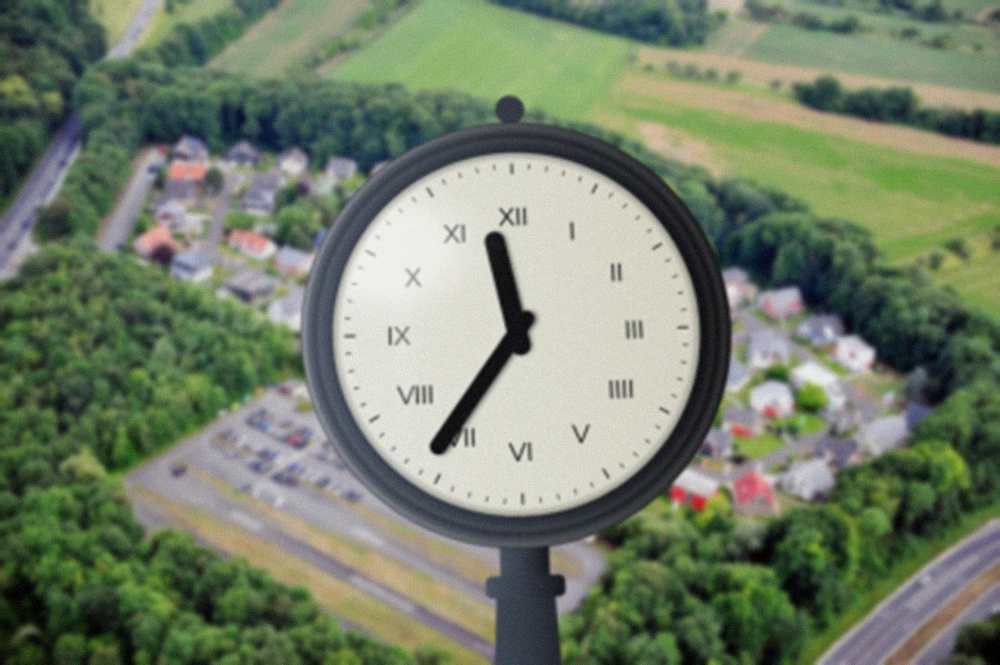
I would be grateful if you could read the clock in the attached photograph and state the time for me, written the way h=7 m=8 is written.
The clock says h=11 m=36
